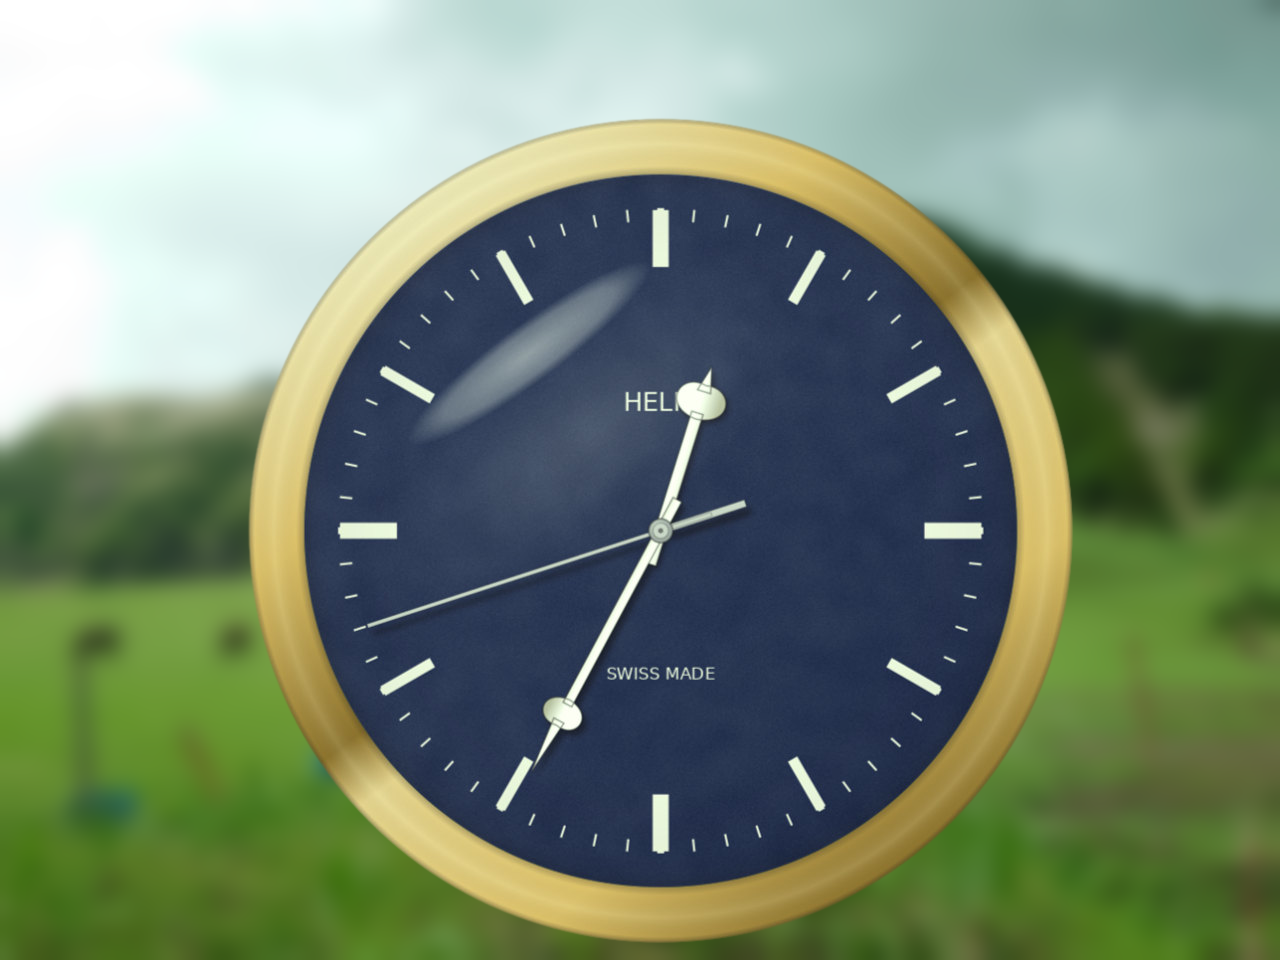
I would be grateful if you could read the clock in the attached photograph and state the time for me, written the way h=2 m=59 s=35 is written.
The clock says h=12 m=34 s=42
